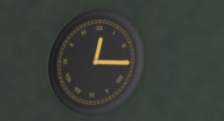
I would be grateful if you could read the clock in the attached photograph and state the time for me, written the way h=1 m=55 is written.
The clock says h=12 m=15
